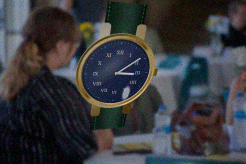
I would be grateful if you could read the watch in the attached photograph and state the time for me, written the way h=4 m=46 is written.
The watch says h=3 m=9
